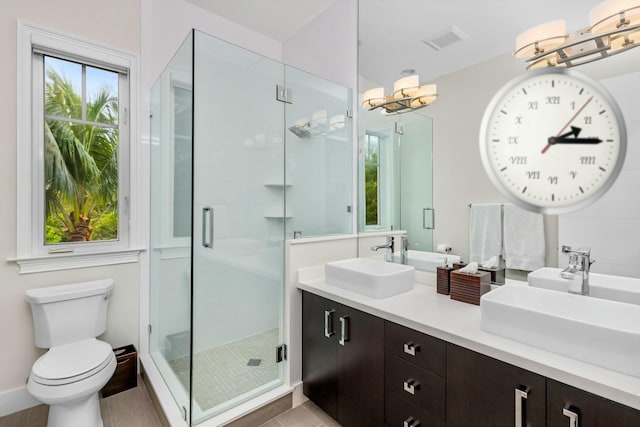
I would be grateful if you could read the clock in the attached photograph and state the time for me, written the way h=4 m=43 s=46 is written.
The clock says h=2 m=15 s=7
